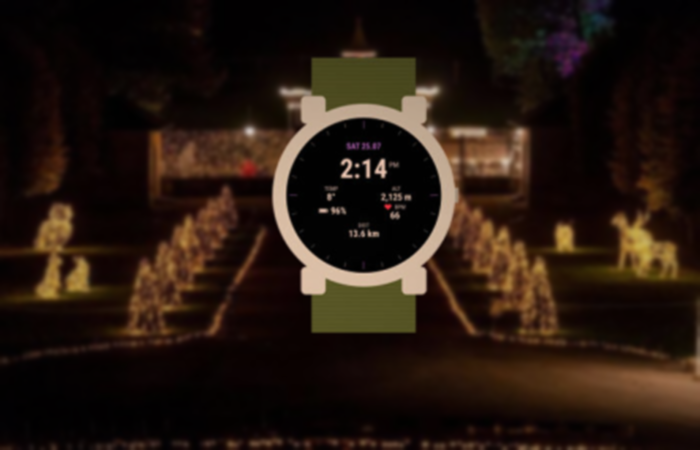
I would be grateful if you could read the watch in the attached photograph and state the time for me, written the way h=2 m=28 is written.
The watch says h=2 m=14
